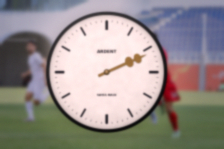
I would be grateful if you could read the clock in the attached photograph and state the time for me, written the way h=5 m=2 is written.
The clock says h=2 m=11
